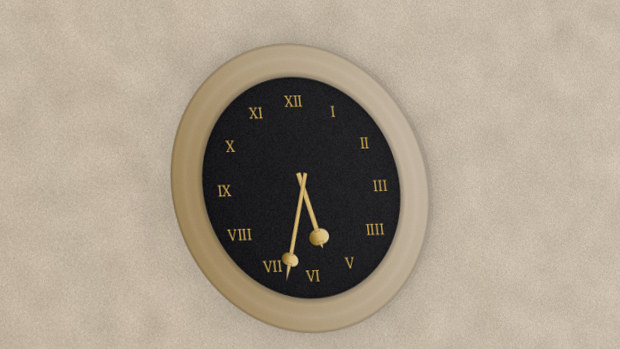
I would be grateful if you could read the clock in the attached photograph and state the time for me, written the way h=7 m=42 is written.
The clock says h=5 m=33
